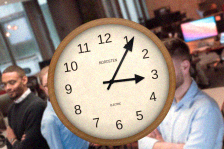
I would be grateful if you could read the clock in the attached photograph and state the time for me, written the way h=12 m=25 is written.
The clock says h=3 m=6
